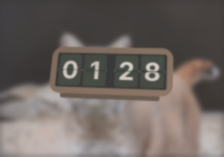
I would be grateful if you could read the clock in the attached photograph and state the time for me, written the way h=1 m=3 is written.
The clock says h=1 m=28
